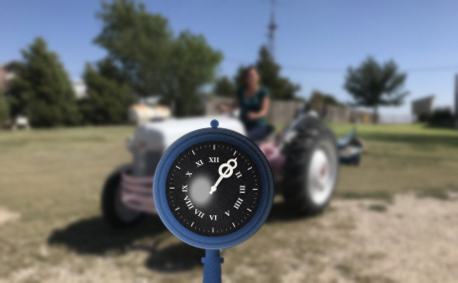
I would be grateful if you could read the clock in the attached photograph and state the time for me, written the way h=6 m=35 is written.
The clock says h=1 m=6
